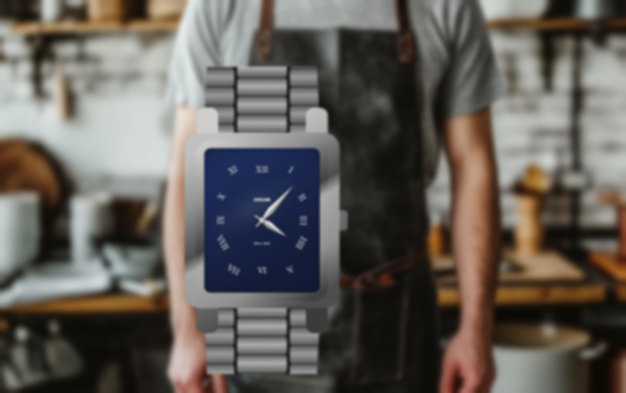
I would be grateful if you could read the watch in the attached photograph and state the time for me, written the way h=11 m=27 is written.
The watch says h=4 m=7
